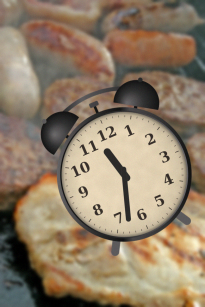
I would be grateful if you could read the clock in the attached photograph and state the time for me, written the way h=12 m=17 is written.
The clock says h=11 m=33
